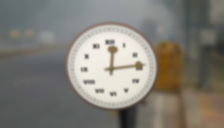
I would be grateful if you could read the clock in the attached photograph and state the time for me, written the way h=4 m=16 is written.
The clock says h=12 m=14
